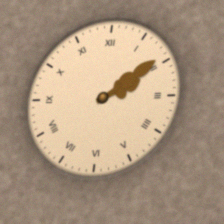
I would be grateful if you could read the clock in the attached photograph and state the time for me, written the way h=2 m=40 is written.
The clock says h=2 m=9
